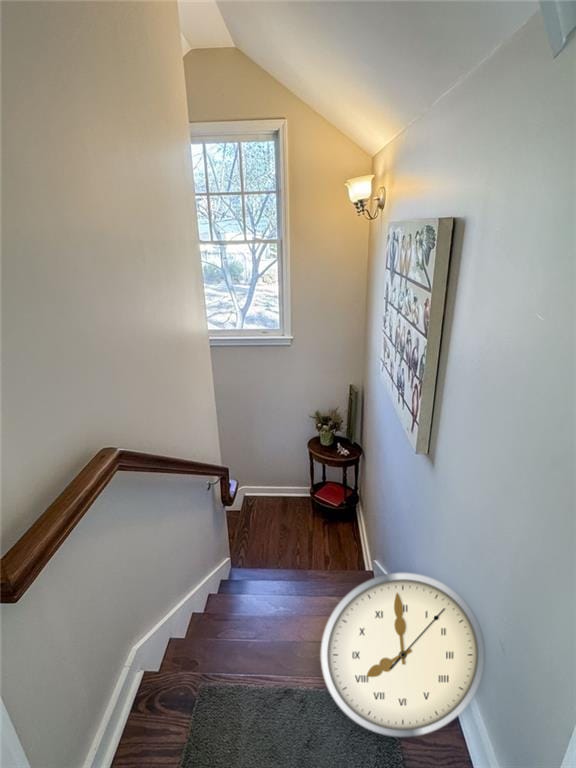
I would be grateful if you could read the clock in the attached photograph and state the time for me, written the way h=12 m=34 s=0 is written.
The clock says h=7 m=59 s=7
